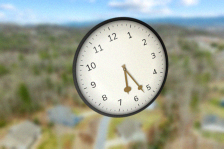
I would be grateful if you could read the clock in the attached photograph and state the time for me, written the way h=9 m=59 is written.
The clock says h=6 m=27
